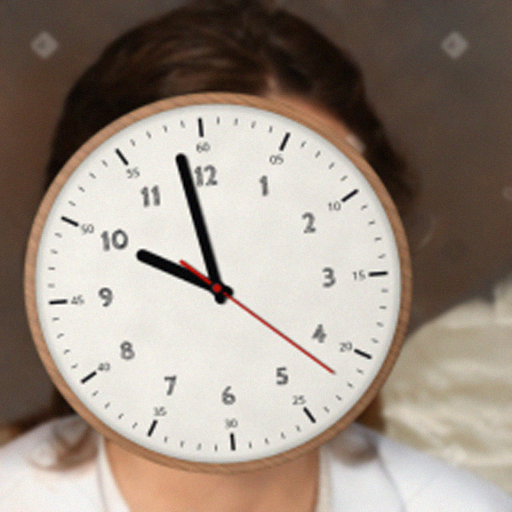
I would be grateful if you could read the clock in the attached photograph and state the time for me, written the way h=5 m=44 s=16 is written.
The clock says h=9 m=58 s=22
